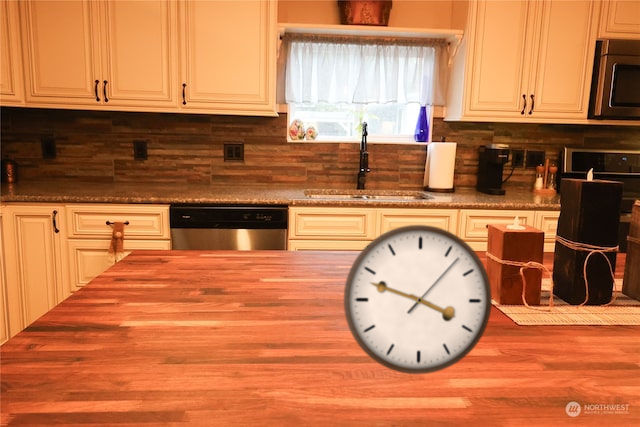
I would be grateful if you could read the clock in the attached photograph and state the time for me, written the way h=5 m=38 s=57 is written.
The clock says h=3 m=48 s=7
